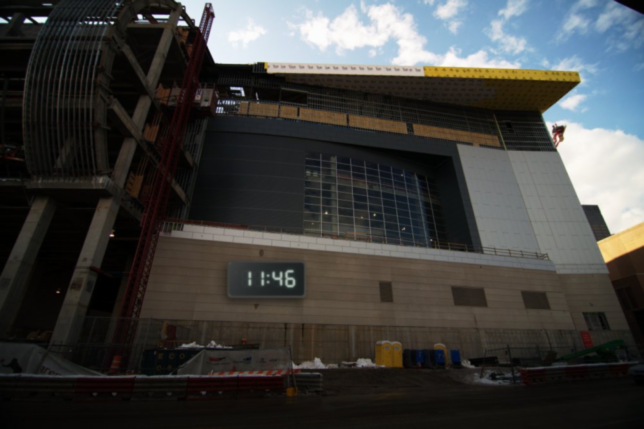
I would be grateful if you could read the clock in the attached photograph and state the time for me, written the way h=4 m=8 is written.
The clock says h=11 m=46
